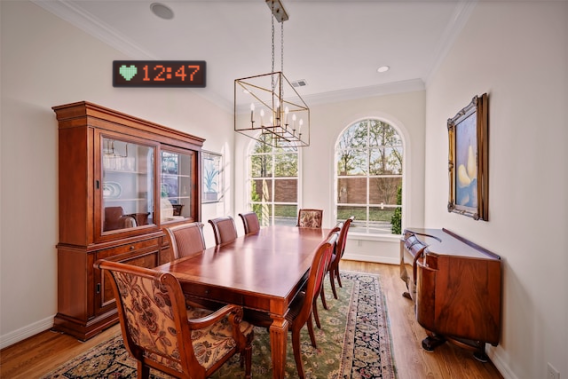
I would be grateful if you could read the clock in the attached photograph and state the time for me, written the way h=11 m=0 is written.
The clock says h=12 m=47
